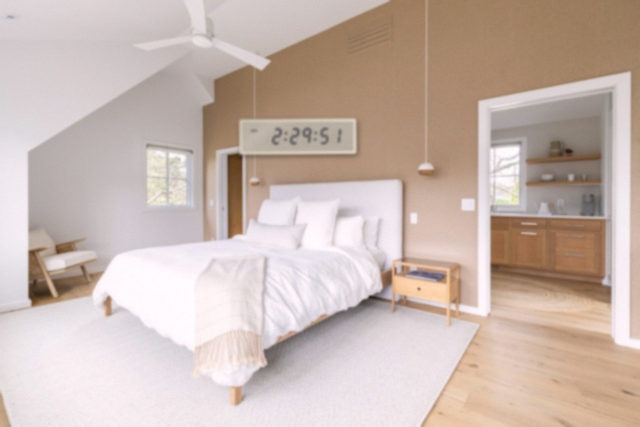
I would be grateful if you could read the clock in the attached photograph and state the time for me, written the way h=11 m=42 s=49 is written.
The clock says h=2 m=29 s=51
